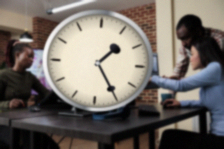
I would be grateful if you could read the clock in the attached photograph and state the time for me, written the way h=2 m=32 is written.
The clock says h=1 m=25
